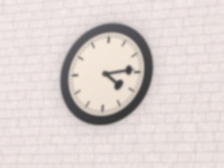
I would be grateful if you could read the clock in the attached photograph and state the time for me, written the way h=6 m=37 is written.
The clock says h=4 m=14
